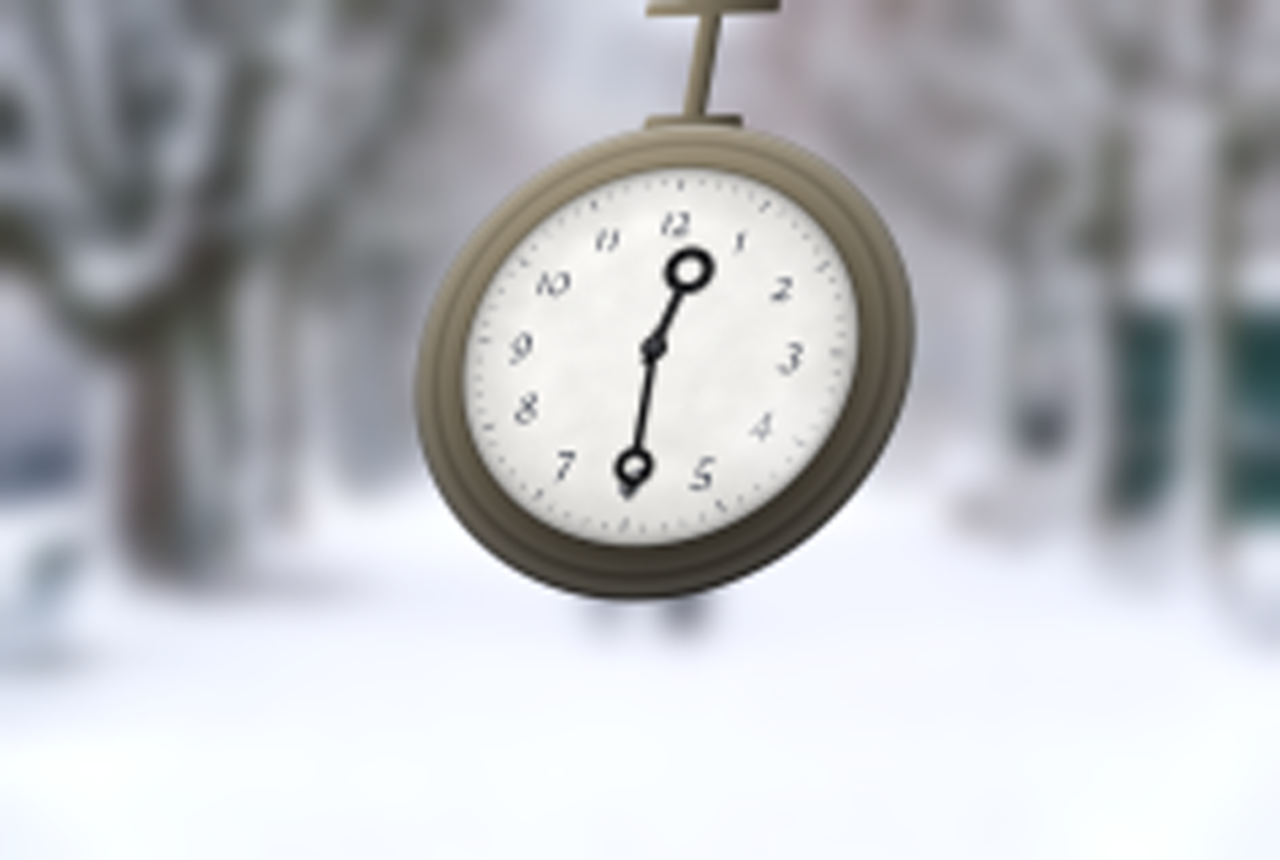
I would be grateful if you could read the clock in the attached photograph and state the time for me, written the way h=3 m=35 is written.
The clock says h=12 m=30
